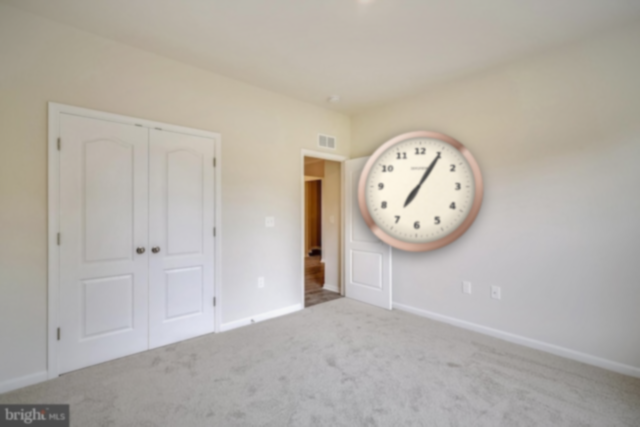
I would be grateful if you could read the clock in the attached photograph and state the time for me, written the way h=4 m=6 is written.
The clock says h=7 m=5
